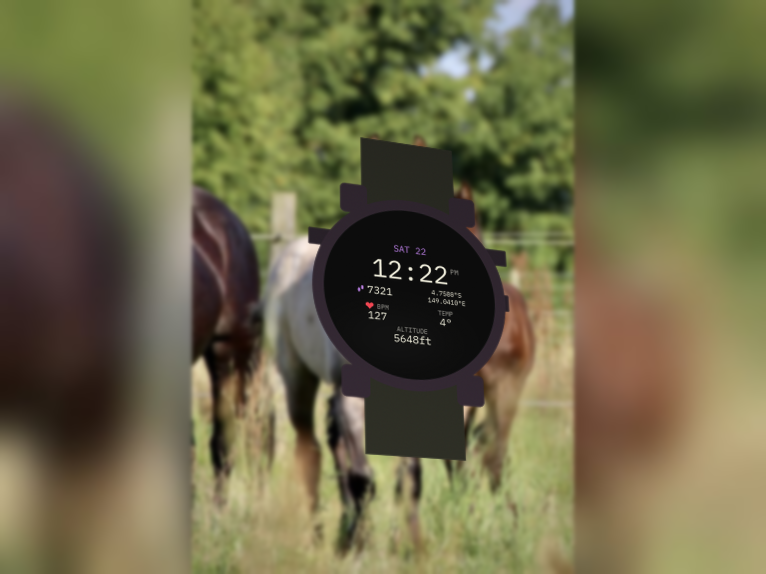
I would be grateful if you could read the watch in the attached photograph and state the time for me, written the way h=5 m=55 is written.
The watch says h=12 m=22
